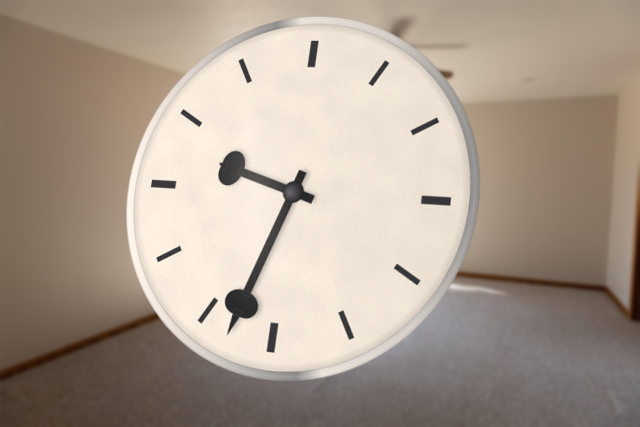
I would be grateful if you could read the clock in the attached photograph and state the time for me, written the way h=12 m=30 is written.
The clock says h=9 m=33
